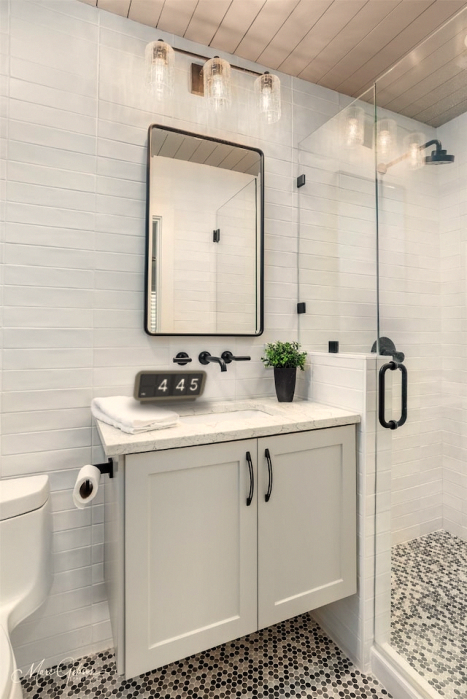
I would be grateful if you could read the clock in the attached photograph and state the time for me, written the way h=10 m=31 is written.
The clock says h=4 m=45
